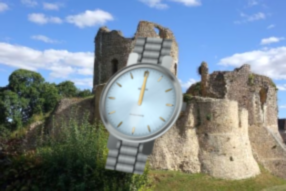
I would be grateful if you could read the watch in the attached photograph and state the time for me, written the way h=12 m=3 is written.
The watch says h=12 m=0
